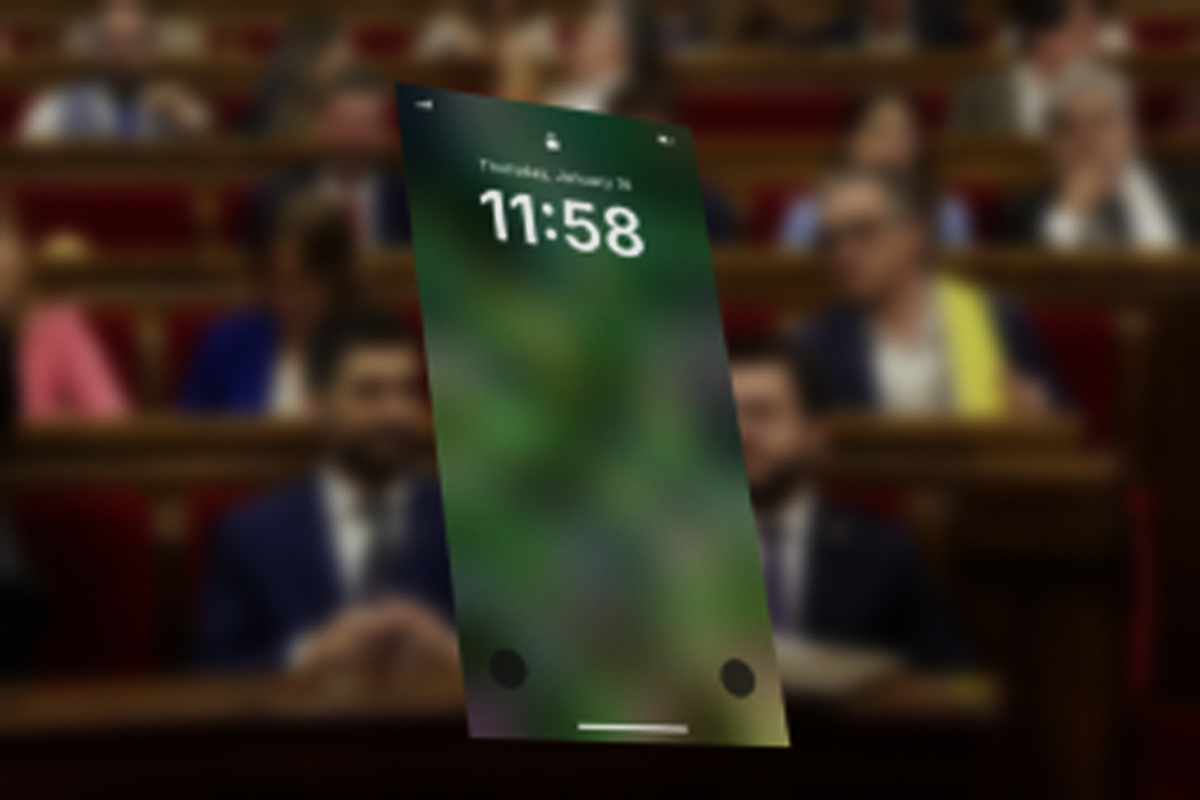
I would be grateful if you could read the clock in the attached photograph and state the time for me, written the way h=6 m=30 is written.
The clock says h=11 m=58
